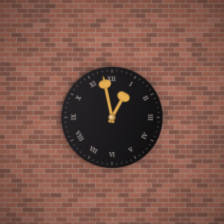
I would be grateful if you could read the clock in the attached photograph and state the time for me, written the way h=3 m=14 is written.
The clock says h=12 m=58
